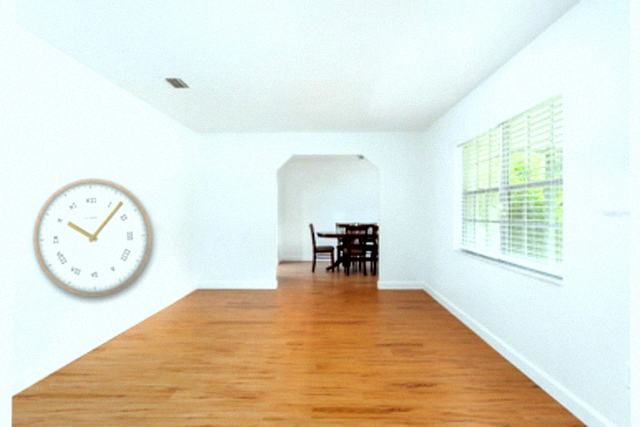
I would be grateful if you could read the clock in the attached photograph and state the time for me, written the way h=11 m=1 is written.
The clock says h=10 m=7
